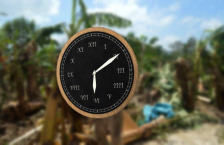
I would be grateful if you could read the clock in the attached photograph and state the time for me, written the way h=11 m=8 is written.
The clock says h=6 m=10
